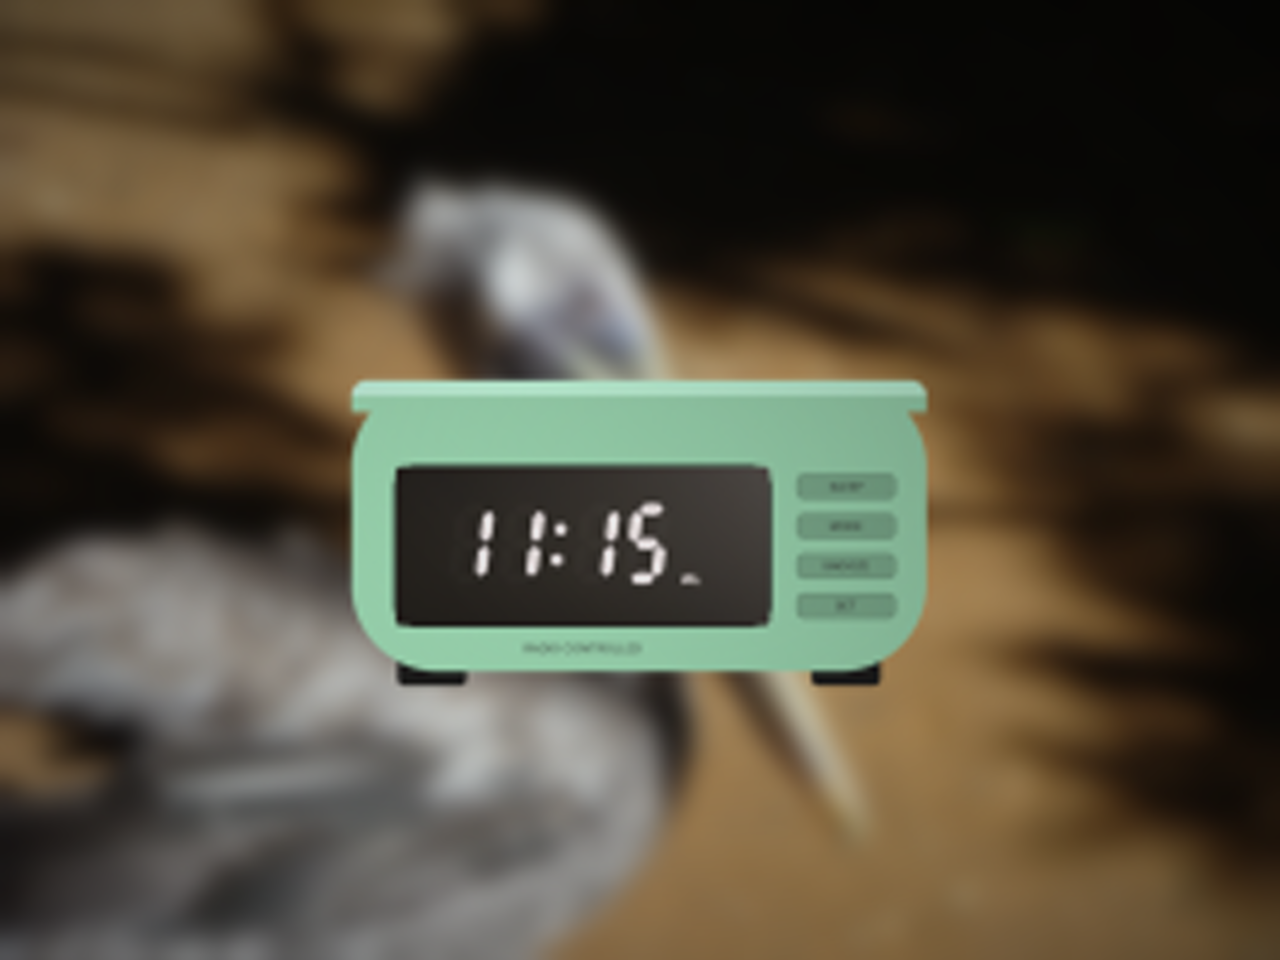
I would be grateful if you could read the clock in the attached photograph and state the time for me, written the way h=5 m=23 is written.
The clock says h=11 m=15
